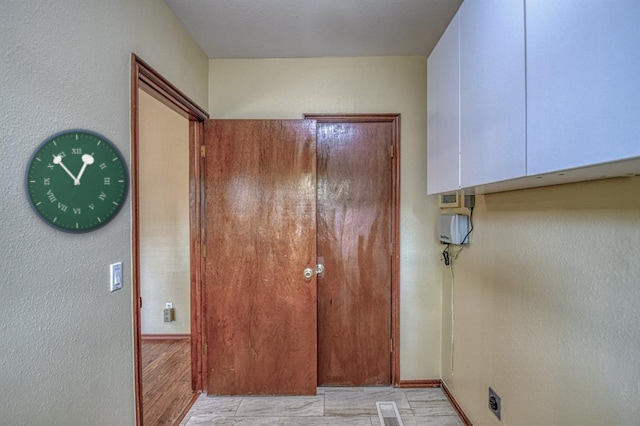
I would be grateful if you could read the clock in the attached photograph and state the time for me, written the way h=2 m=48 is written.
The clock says h=12 m=53
